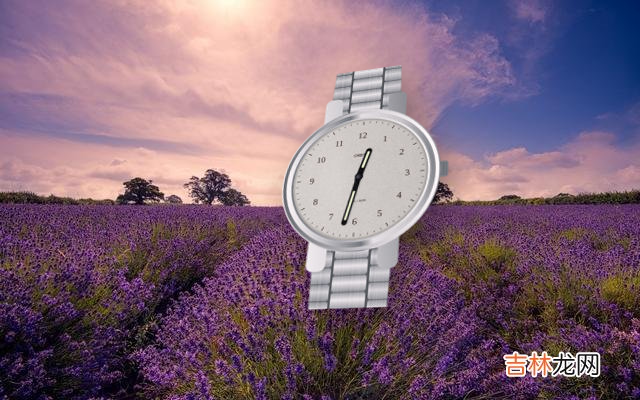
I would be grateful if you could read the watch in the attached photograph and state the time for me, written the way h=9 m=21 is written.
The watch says h=12 m=32
